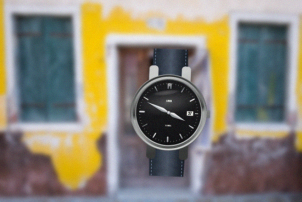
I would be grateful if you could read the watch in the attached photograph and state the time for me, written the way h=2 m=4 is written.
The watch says h=3 m=49
